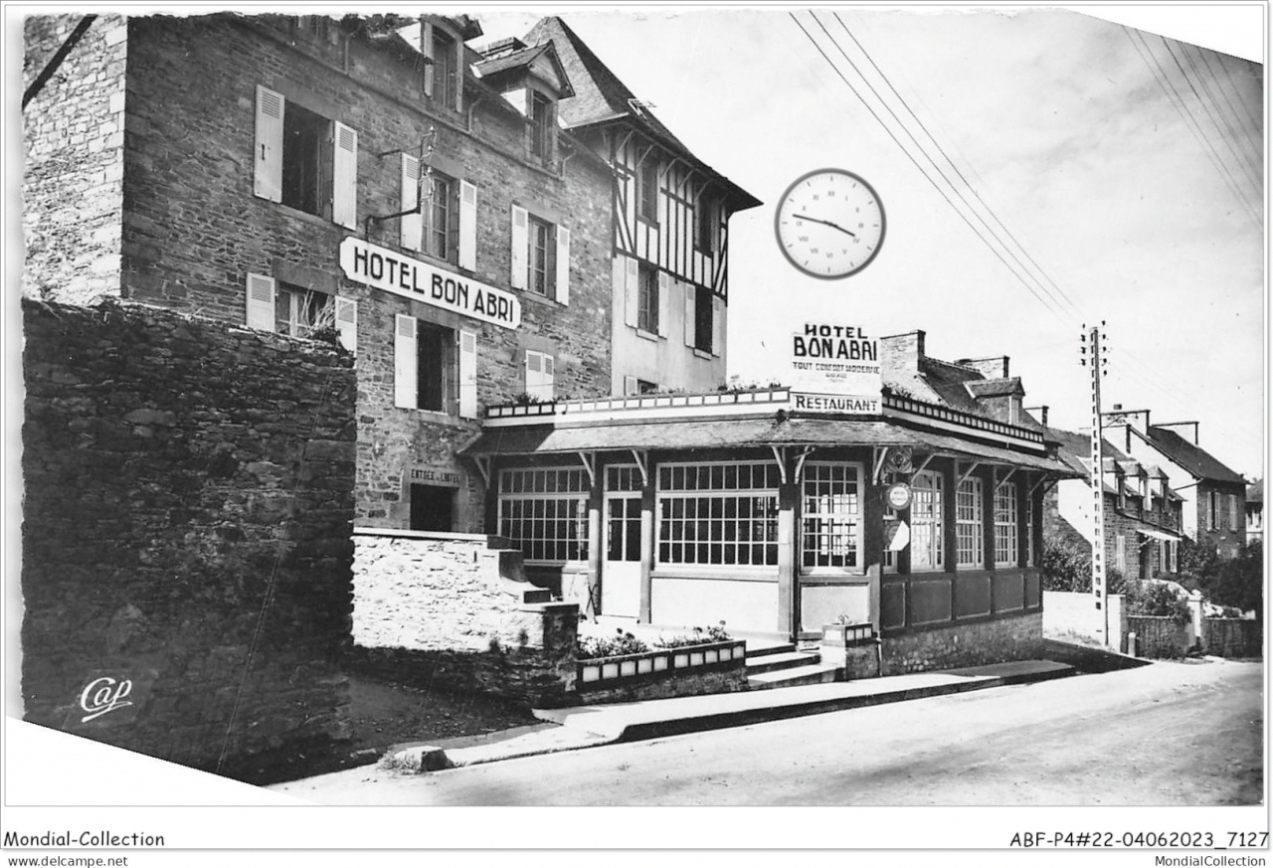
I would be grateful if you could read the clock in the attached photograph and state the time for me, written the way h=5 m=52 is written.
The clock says h=3 m=47
